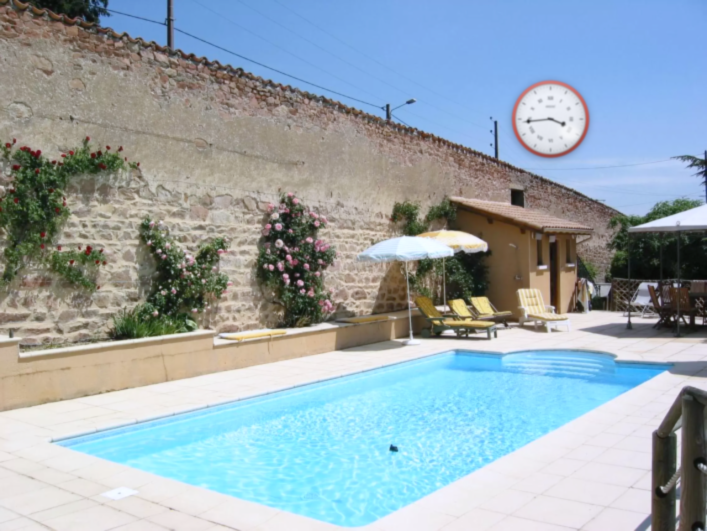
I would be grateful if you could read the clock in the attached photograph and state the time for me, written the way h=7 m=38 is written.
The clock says h=3 m=44
